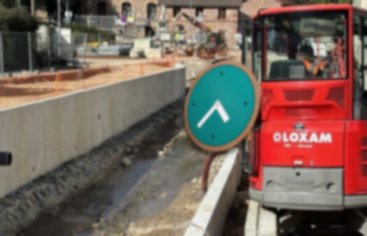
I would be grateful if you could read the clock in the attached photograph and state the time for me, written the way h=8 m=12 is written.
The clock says h=4 m=37
